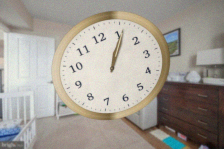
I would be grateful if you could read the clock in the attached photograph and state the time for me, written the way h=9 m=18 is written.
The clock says h=1 m=6
